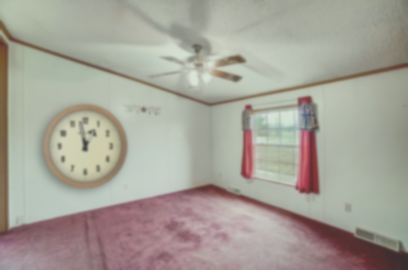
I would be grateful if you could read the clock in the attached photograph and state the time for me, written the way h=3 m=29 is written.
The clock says h=12 m=58
